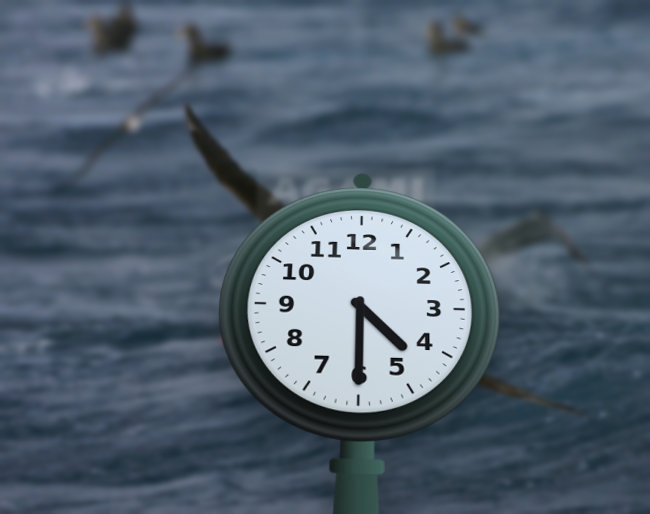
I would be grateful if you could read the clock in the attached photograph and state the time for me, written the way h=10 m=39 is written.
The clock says h=4 m=30
